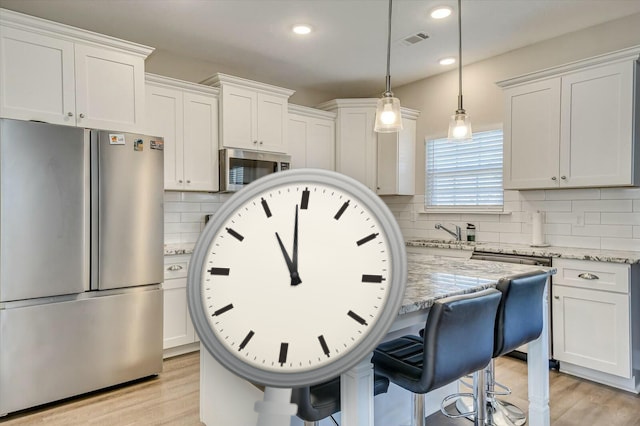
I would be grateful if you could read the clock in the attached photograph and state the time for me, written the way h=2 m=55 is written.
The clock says h=10 m=59
